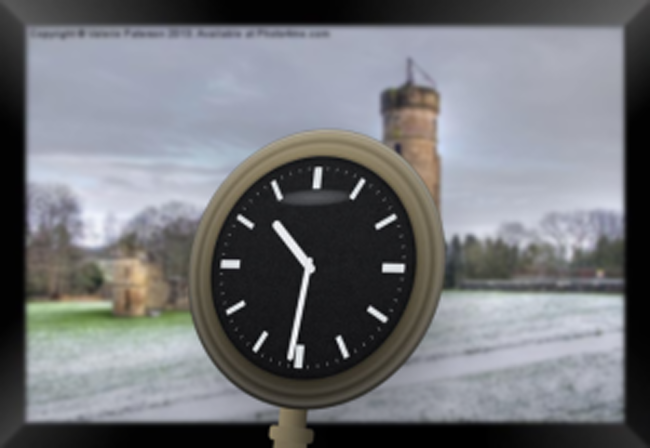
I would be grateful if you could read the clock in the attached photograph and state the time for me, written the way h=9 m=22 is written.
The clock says h=10 m=31
